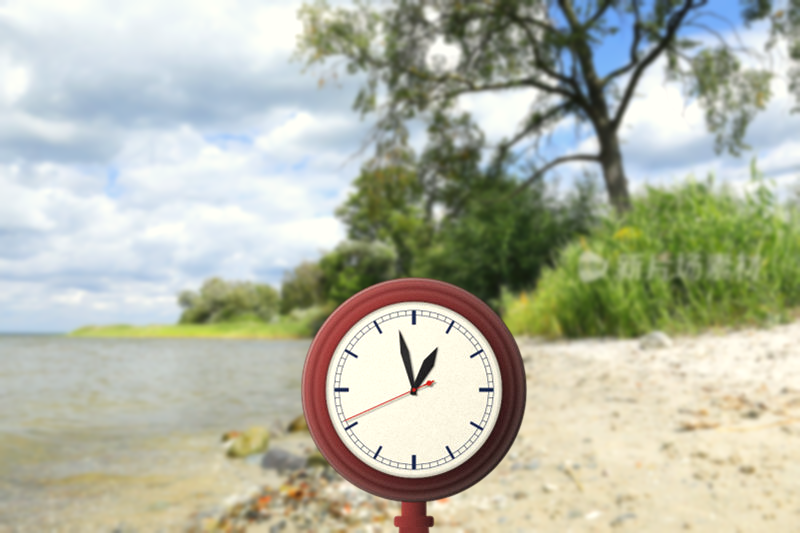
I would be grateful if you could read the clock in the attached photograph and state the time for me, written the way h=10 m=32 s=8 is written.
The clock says h=12 m=57 s=41
